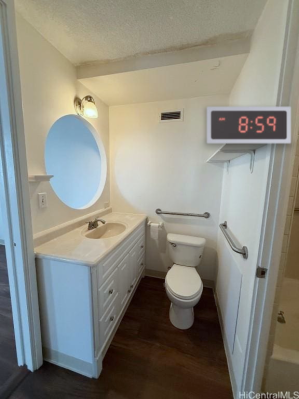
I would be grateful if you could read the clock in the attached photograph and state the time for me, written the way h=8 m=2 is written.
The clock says h=8 m=59
